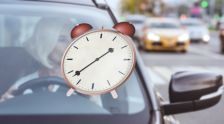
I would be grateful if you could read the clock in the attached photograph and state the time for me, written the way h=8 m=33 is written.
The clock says h=1 m=38
